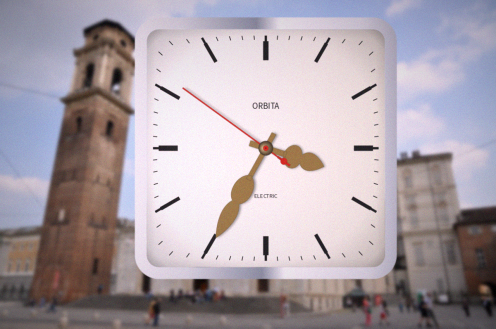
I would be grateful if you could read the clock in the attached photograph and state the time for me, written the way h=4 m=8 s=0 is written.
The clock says h=3 m=34 s=51
